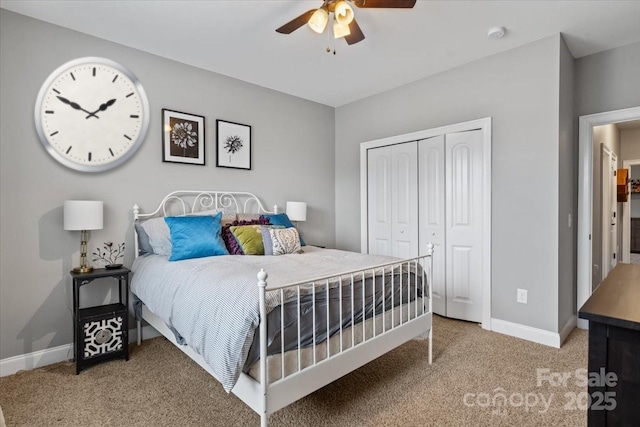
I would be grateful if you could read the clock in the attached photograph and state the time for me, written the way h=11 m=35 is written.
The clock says h=1 m=49
